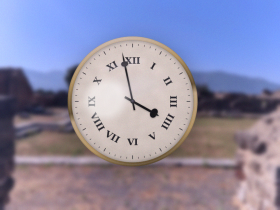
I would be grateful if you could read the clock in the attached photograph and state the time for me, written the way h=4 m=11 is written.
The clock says h=3 m=58
